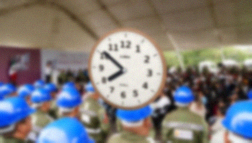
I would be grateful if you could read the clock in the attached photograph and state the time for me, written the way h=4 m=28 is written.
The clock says h=7 m=51
